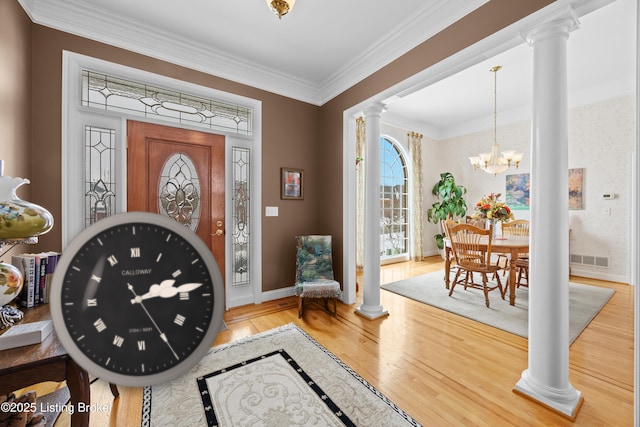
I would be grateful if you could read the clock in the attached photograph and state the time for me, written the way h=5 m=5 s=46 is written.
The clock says h=2 m=13 s=25
